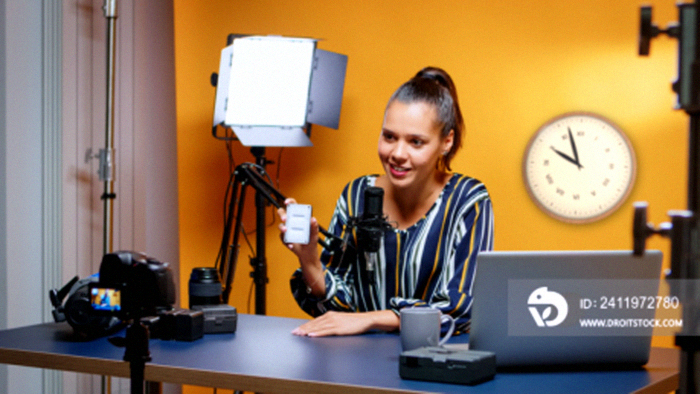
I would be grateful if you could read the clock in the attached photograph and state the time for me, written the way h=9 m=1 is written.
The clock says h=9 m=57
